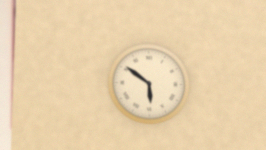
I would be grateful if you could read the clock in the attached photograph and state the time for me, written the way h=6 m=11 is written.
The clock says h=5 m=51
